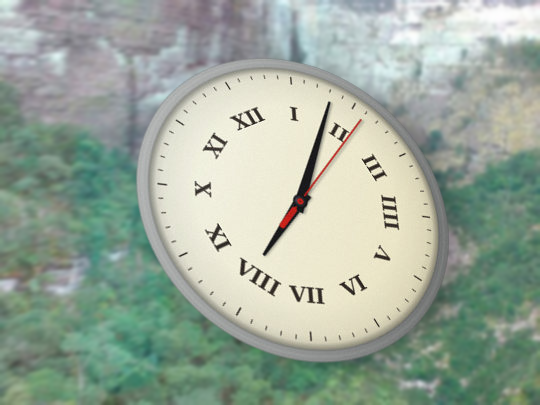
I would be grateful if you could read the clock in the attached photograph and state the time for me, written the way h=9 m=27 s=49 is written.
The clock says h=8 m=8 s=11
